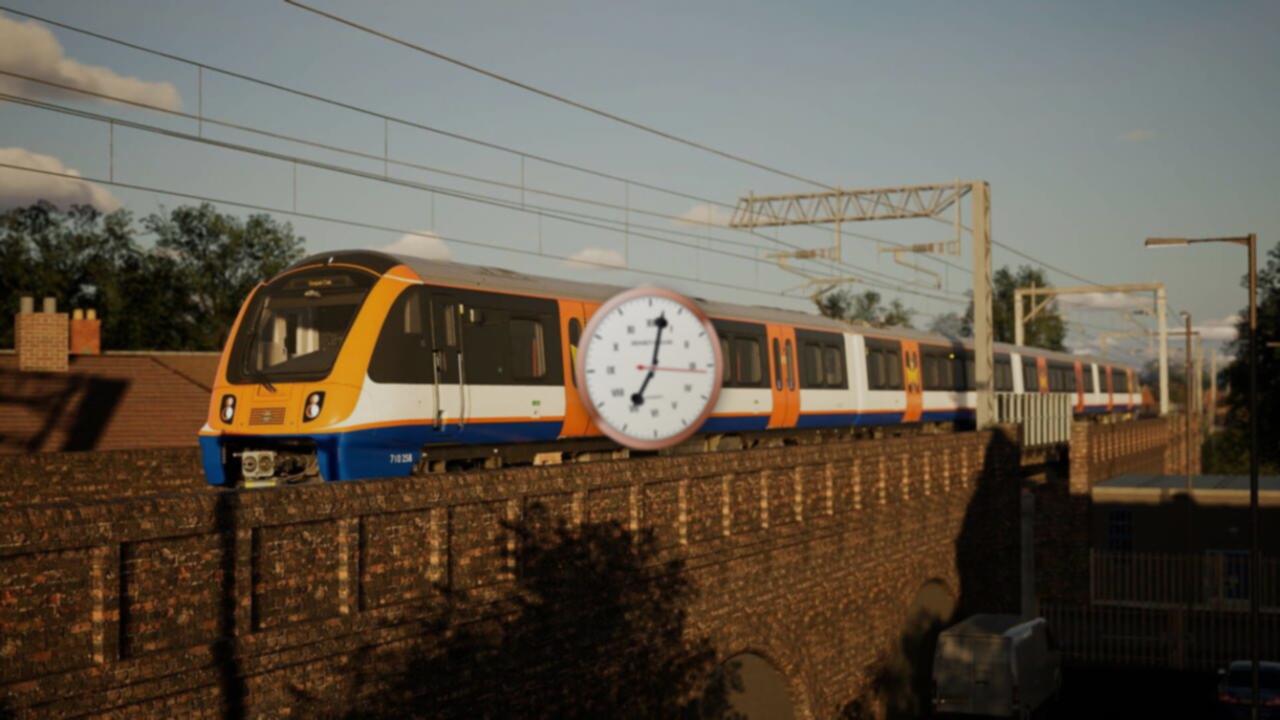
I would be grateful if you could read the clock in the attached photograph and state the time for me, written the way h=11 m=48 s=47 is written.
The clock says h=7 m=2 s=16
